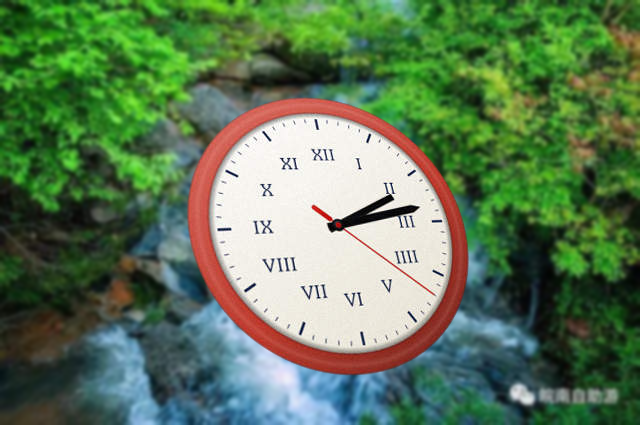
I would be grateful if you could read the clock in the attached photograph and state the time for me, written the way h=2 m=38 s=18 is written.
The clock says h=2 m=13 s=22
